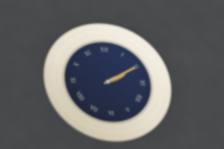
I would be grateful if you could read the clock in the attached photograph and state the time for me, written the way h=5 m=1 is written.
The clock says h=2 m=10
